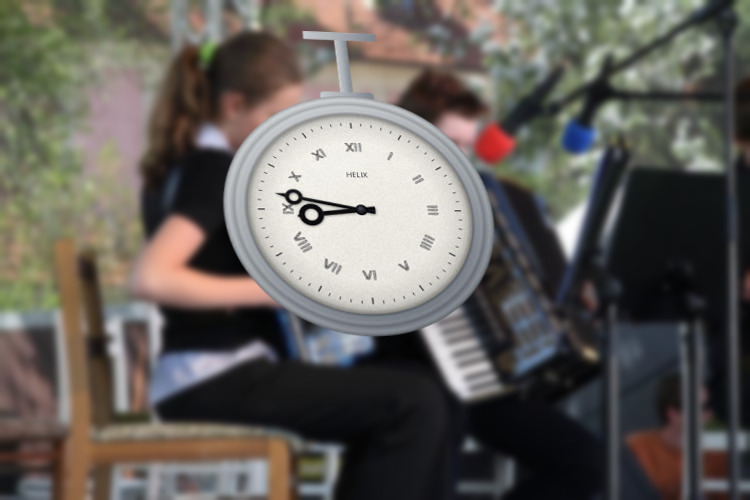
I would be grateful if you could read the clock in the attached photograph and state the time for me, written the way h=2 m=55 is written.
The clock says h=8 m=47
